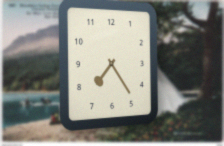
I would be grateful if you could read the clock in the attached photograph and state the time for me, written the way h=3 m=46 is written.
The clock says h=7 m=24
